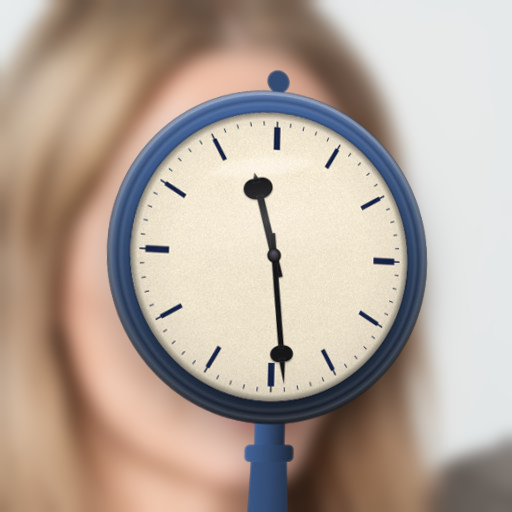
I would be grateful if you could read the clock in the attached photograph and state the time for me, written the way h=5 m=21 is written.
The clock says h=11 m=29
